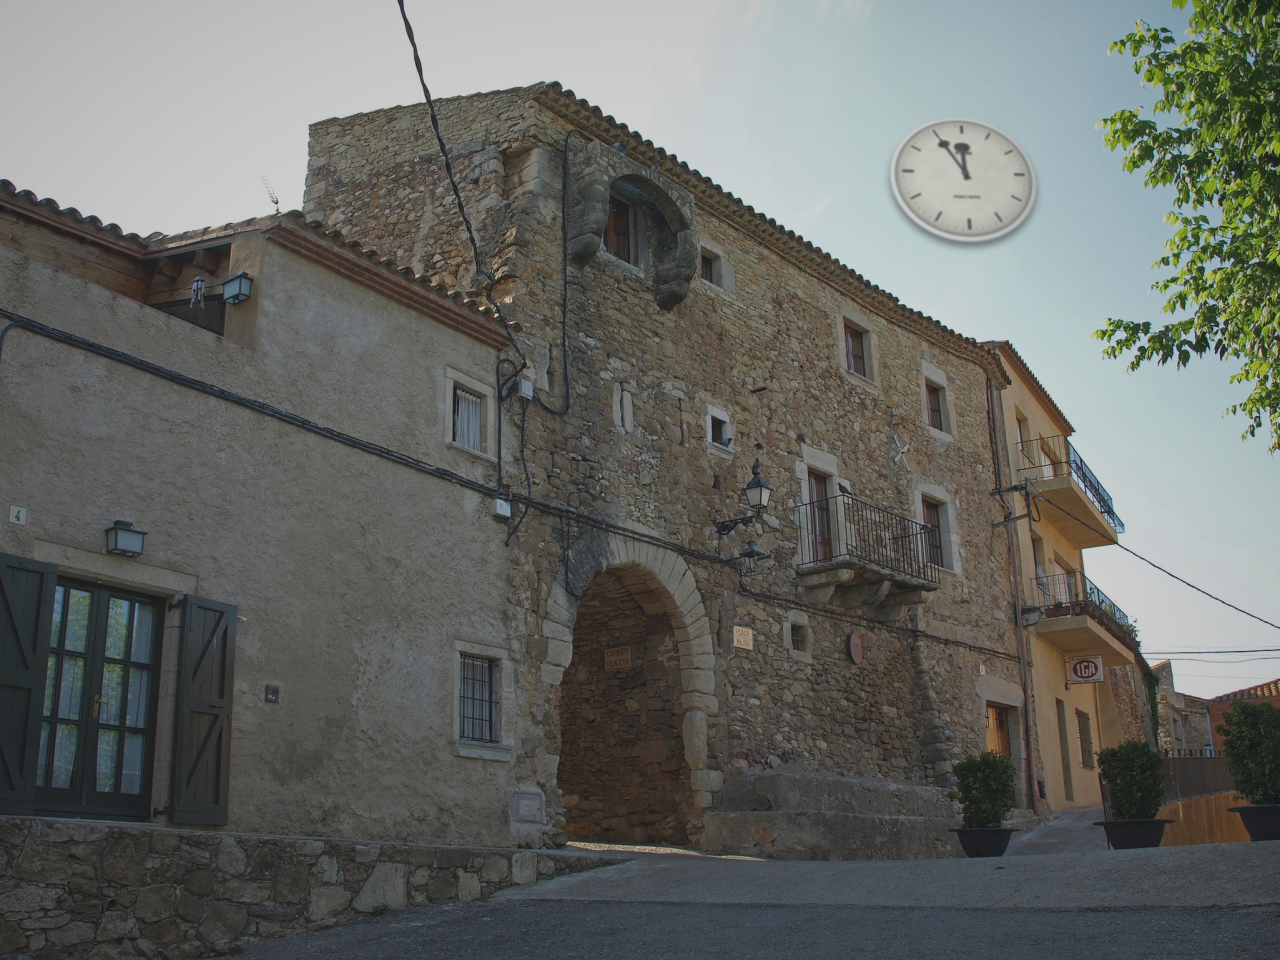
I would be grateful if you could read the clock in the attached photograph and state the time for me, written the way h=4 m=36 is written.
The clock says h=11 m=55
